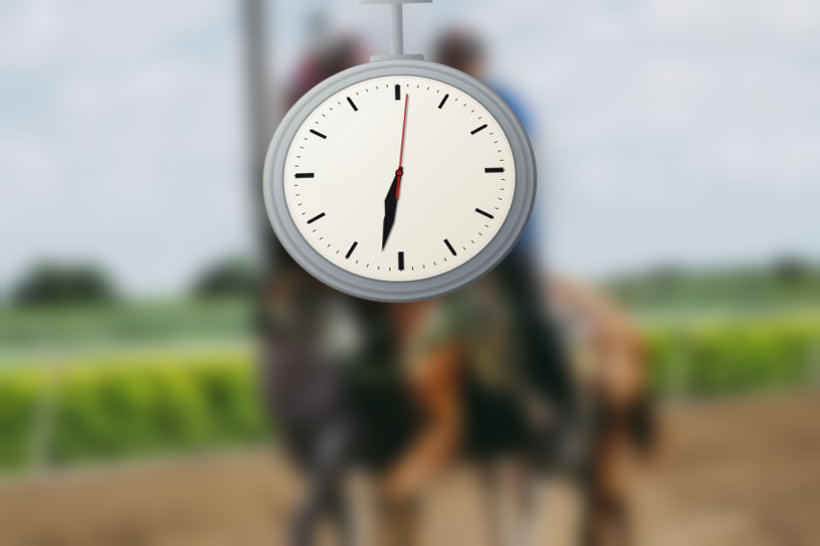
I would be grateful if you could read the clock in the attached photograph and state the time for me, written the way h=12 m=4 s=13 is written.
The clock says h=6 m=32 s=1
